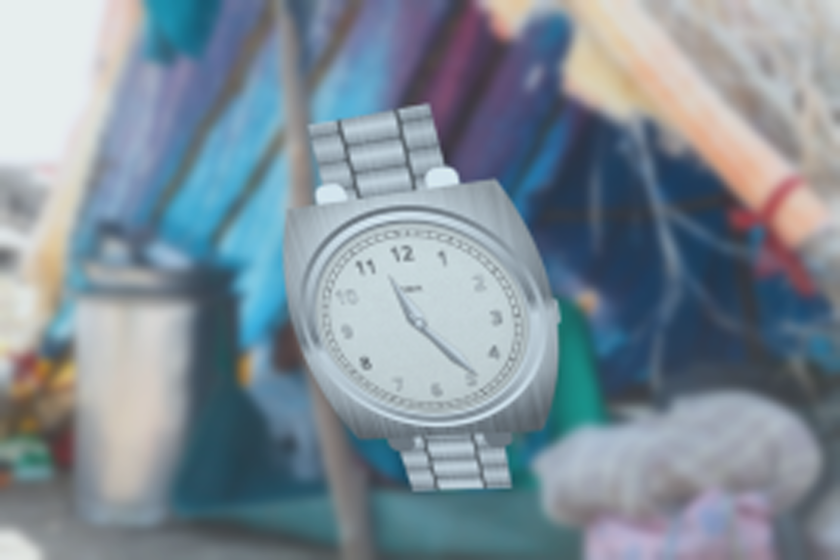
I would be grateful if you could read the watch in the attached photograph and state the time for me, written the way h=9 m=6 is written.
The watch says h=11 m=24
